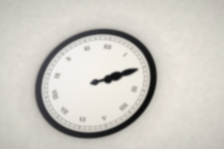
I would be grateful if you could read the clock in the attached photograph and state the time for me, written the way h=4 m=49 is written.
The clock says h=2 m=10
